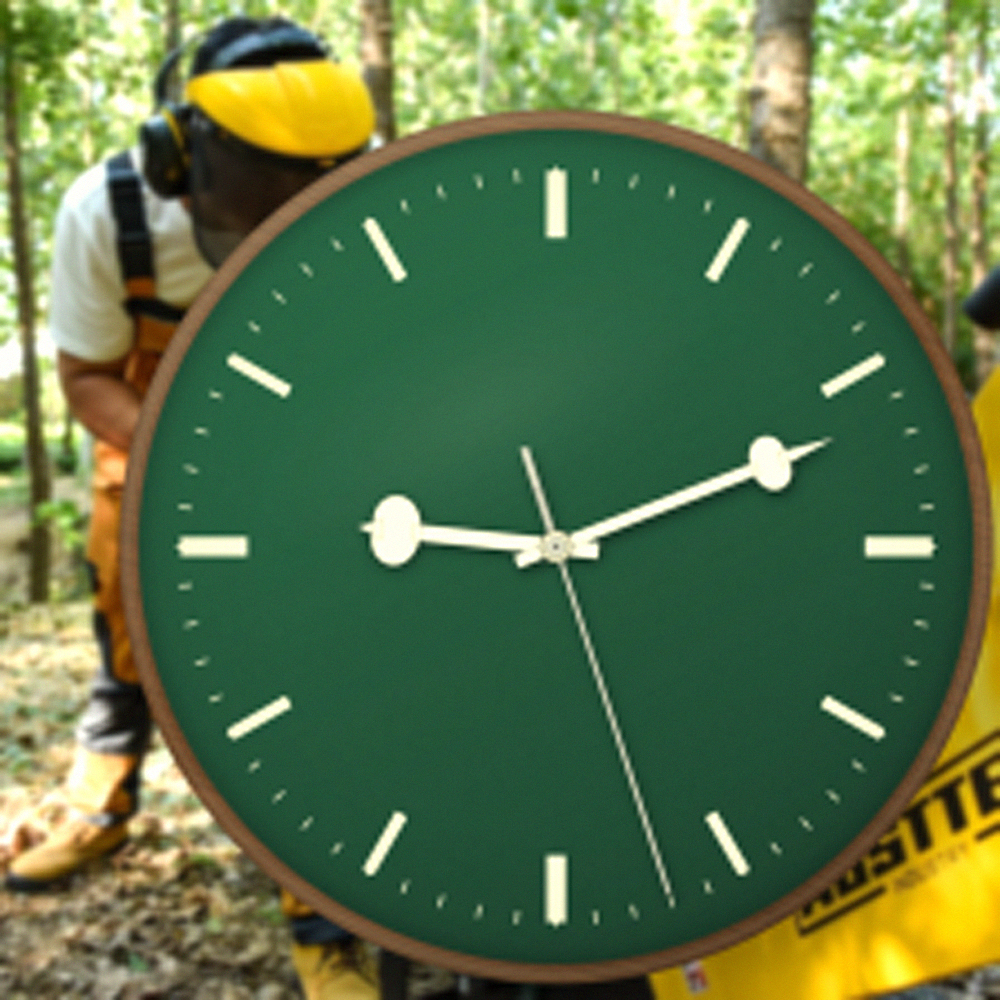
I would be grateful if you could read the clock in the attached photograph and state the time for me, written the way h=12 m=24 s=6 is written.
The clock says h=9 m=11 s=27
